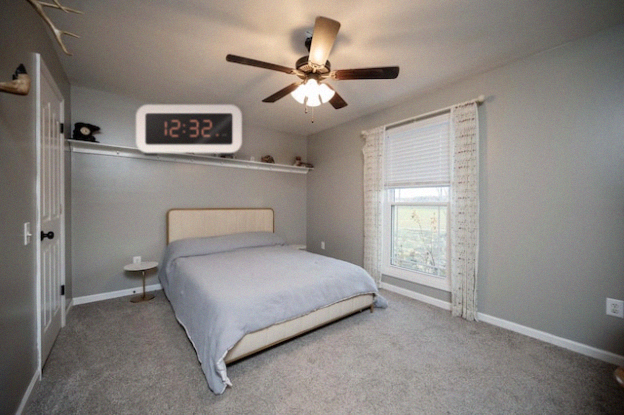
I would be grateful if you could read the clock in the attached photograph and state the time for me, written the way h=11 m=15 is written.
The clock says h=12 m=32
